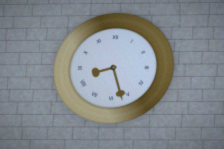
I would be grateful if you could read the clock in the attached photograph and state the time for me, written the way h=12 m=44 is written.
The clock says h=8 m=27
